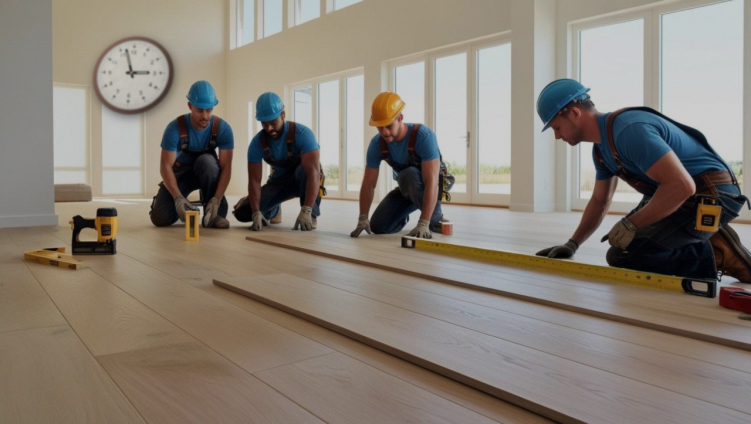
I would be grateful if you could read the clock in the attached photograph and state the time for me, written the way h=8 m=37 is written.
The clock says h=2 m=57
